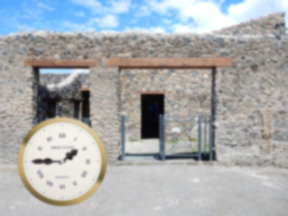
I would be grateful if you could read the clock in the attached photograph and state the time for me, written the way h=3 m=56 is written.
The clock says h=1 m=45
